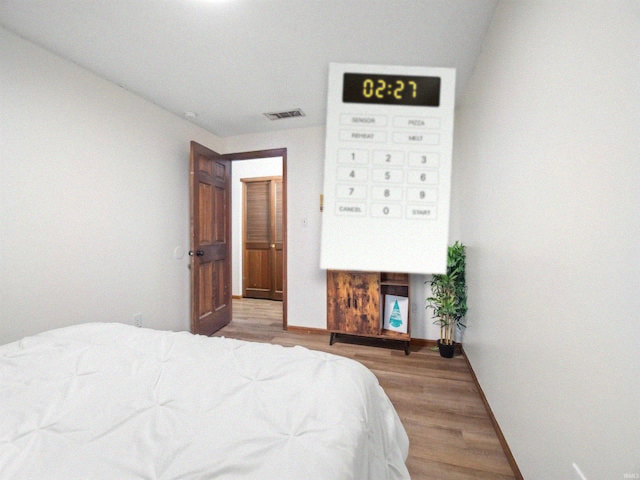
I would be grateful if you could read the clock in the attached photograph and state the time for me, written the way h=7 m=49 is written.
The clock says h=2 m=27
